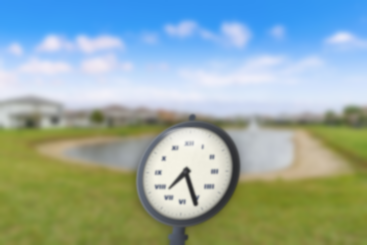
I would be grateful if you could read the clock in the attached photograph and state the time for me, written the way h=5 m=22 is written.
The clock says h=7 m=26
